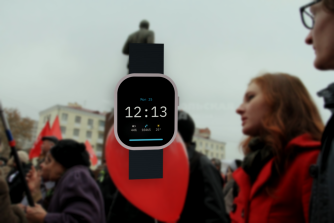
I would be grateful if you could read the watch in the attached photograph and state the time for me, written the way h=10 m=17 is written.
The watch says h=12 m=13
